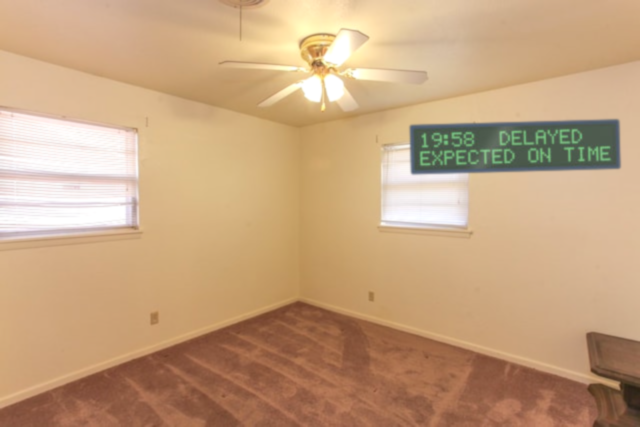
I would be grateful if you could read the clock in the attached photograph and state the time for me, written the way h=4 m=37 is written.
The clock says h=19 m=58
